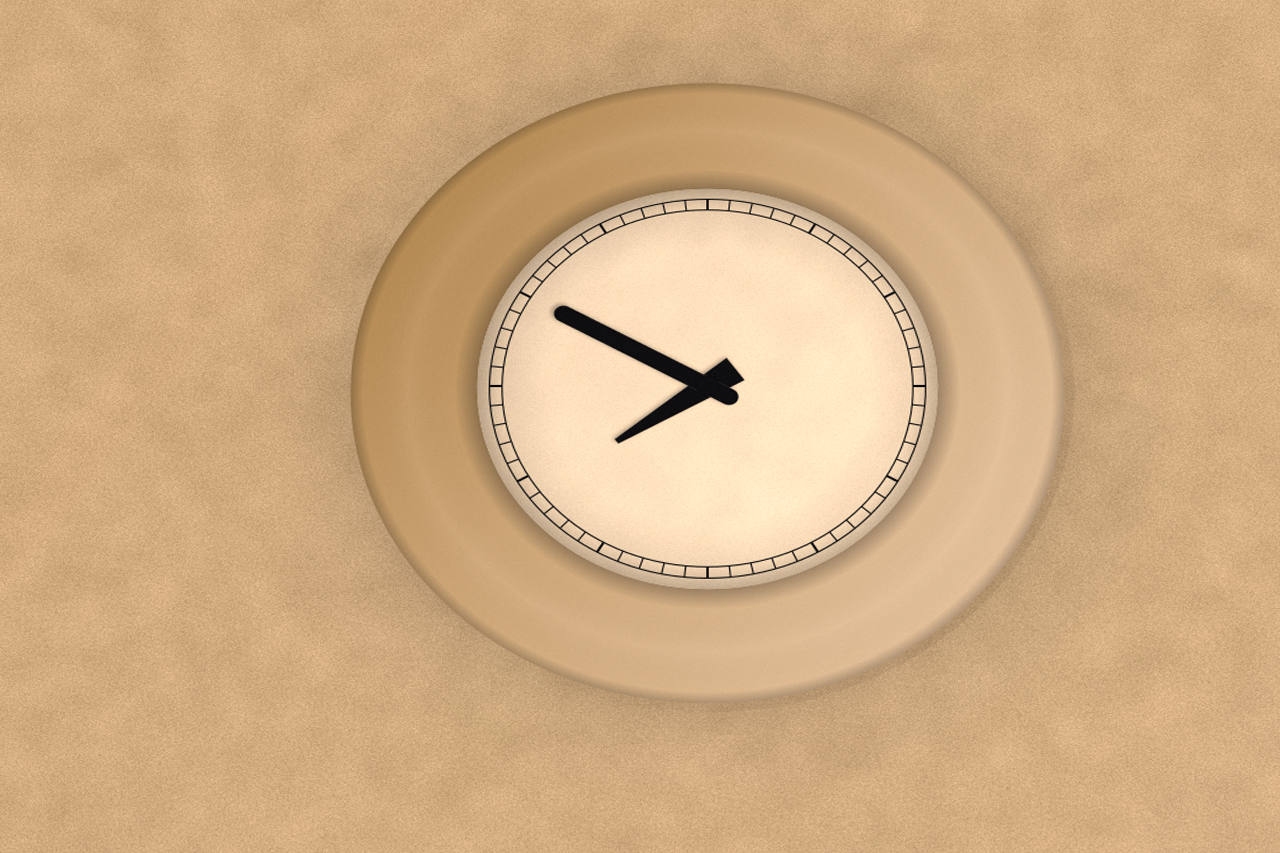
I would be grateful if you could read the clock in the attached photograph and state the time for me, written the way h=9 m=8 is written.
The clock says h=7 m=50
